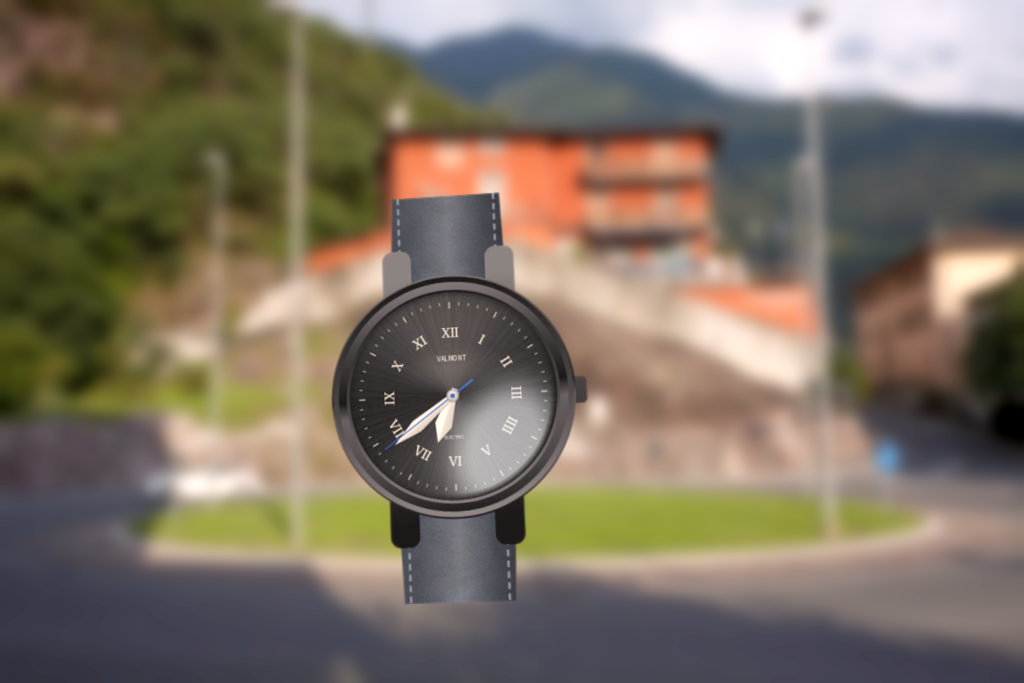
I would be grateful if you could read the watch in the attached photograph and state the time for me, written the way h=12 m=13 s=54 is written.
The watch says h=6 m=38 s=39
